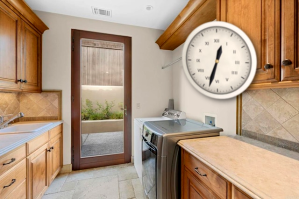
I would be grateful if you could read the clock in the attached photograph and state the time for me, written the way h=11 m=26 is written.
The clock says h=12 m=33
